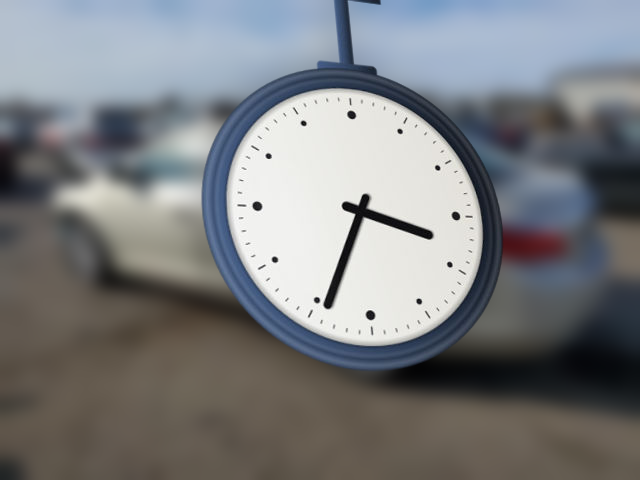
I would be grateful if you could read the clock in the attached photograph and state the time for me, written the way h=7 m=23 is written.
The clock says h=3 m=34
